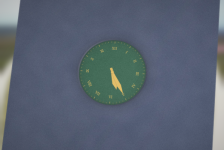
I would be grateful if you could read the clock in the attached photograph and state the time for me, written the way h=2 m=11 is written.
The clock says h=5 m=25
